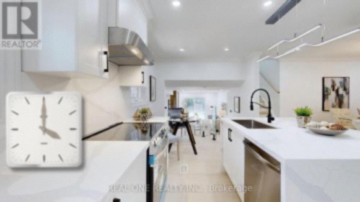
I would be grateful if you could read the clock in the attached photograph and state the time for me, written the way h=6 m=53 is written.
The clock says h=4 m=0
